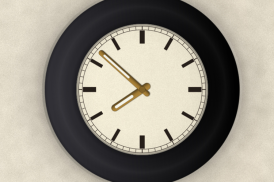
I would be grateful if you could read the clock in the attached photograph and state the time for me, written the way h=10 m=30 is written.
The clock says h=7 m=52
